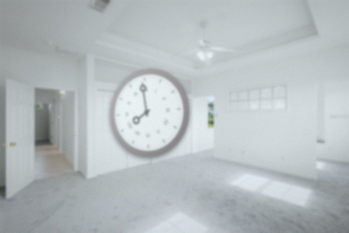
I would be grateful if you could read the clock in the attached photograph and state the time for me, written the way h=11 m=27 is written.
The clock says h=7 m=59
